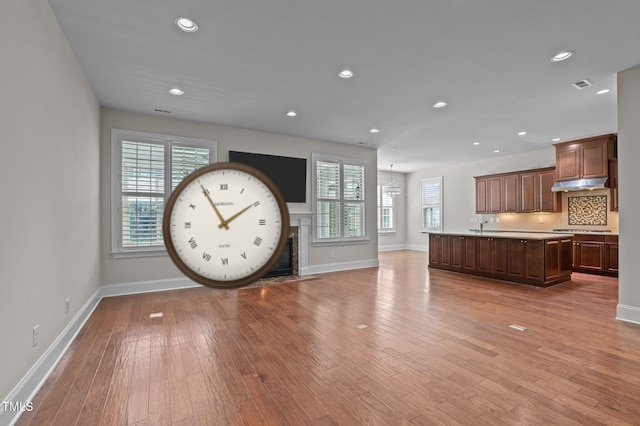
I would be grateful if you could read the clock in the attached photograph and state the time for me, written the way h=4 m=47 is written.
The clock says h=1 m=55
